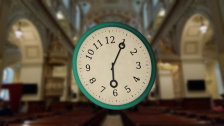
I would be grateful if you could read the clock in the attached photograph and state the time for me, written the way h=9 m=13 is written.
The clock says h=6 m=5
